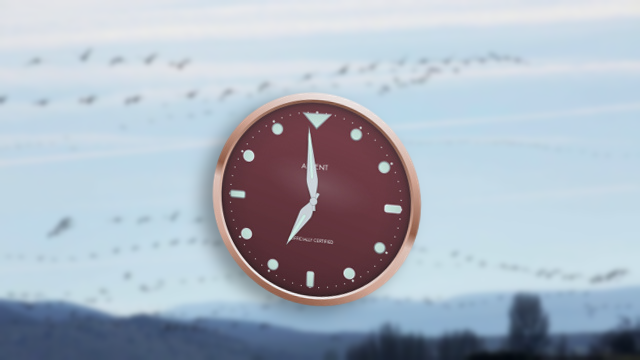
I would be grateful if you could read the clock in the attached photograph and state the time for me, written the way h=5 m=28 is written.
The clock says h=6 m=59
